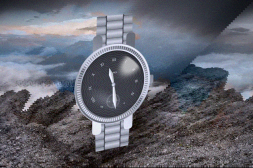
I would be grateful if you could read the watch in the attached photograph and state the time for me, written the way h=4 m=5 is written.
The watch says h=11 m=29
